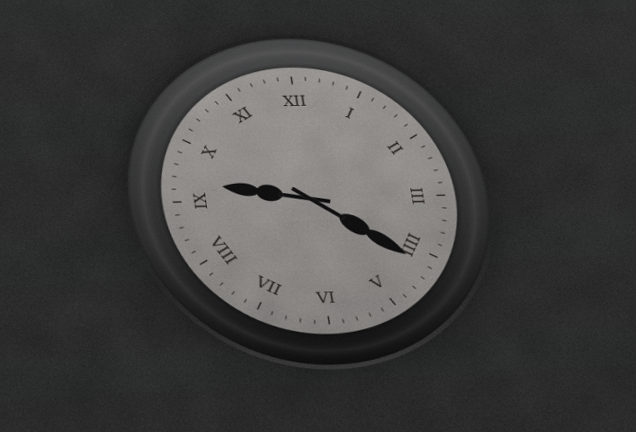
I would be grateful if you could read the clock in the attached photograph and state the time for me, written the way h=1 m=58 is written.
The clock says h=9 m=21
